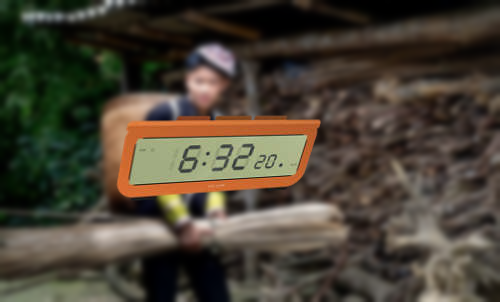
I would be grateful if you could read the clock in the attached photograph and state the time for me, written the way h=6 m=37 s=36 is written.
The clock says h=6 m=32 s=20
